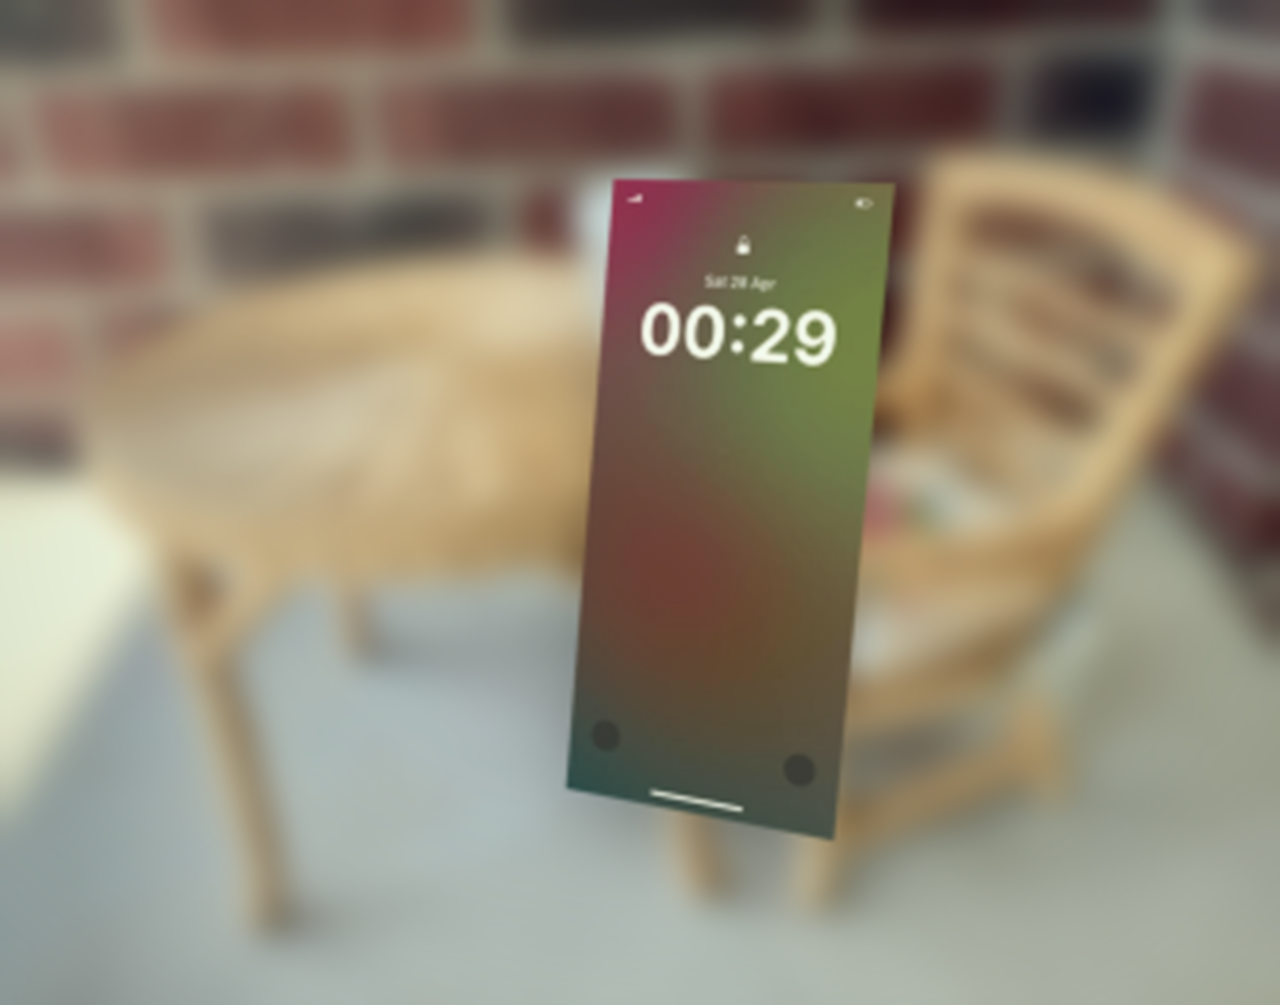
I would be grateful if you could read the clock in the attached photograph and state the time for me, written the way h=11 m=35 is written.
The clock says h=0 m=29
